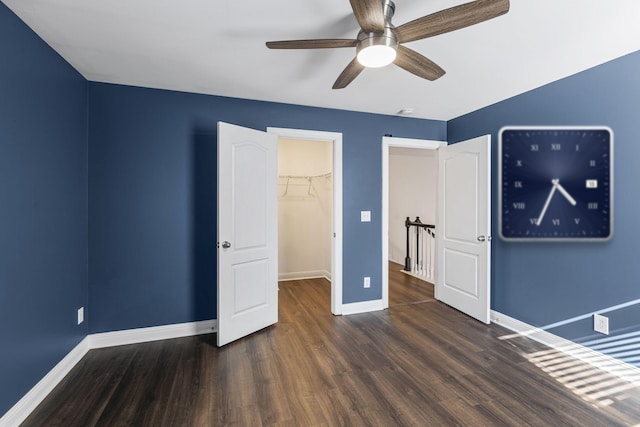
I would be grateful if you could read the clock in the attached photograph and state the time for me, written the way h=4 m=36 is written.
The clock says h=4 m=34
